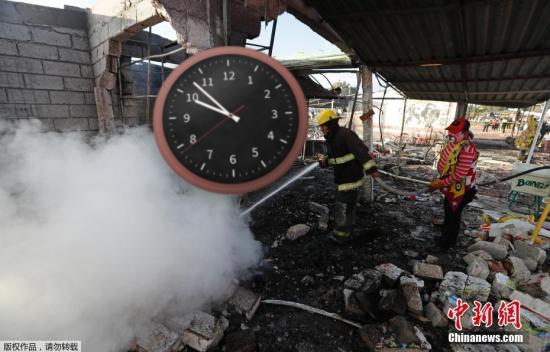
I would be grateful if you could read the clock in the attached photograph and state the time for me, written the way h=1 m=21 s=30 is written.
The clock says h=9 m=52 s=39
